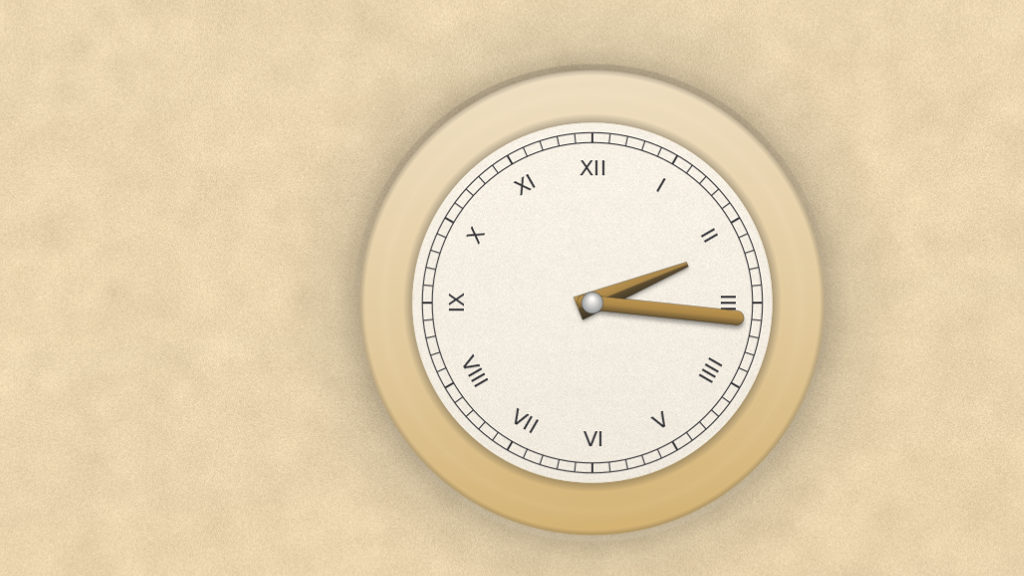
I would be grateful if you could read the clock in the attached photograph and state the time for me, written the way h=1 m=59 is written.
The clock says h=2 m=16
